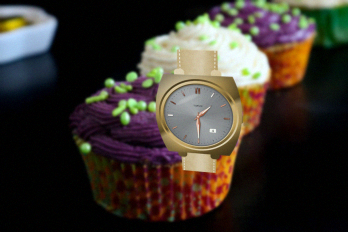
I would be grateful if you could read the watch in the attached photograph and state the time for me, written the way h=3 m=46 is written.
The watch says h=1 m=30
